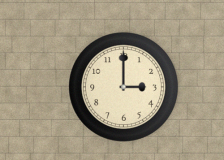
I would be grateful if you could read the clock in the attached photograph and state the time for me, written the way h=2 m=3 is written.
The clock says h=3 m=0
